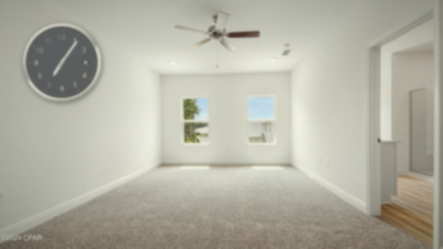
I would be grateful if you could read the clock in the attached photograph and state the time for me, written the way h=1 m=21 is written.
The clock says h=7 m=6
